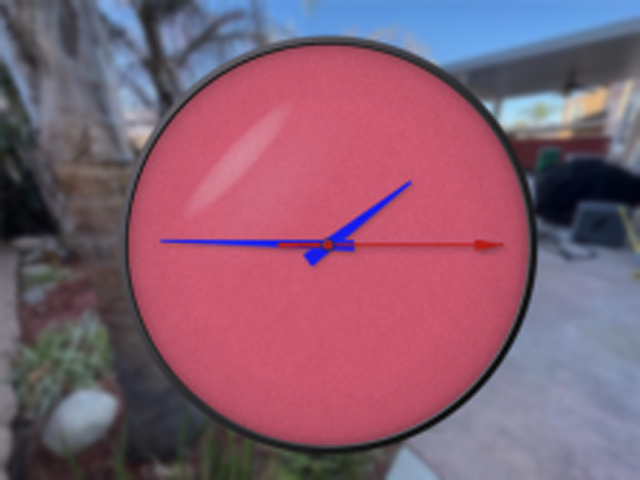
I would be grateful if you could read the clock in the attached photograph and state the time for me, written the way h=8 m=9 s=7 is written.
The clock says h=1 m=45 s=15
